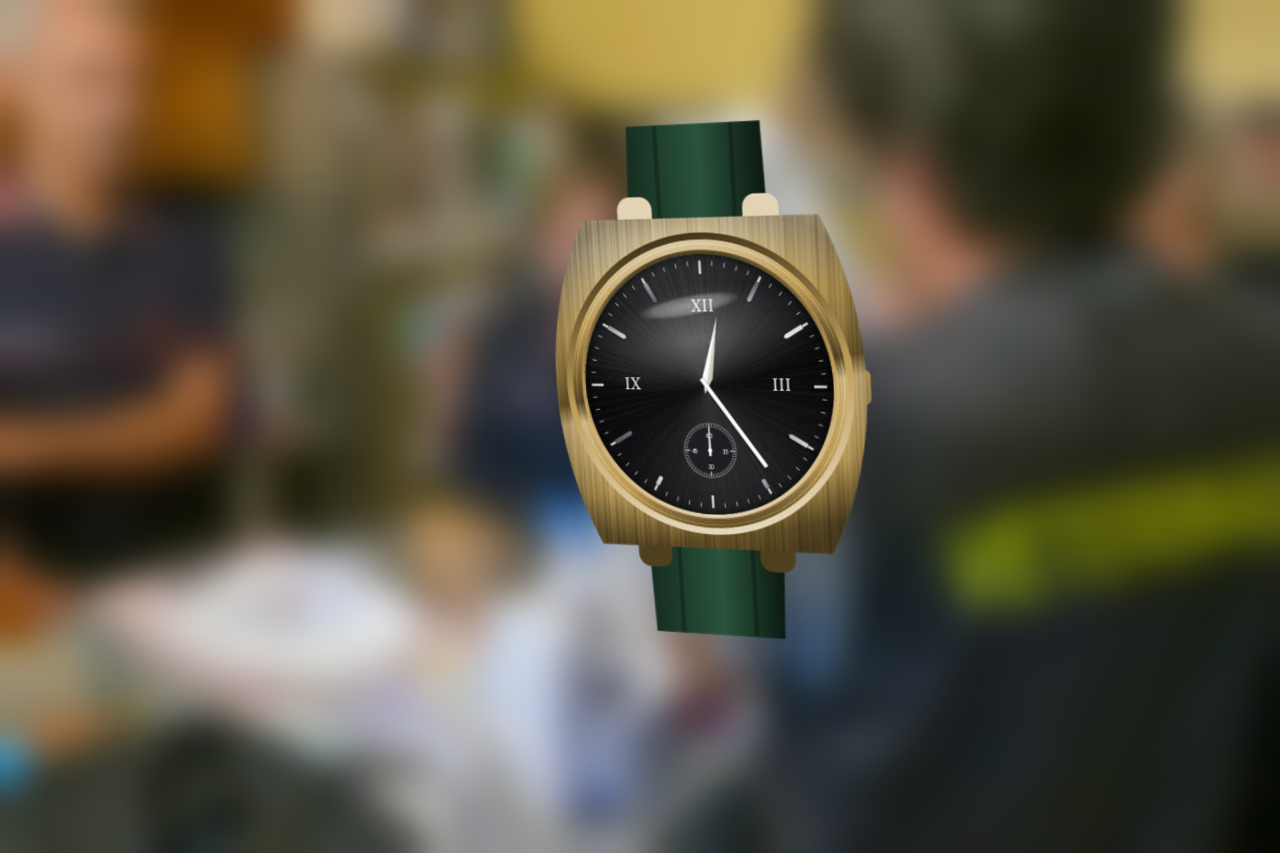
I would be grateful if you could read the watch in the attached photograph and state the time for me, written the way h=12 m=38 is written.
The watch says h=12 m=24
